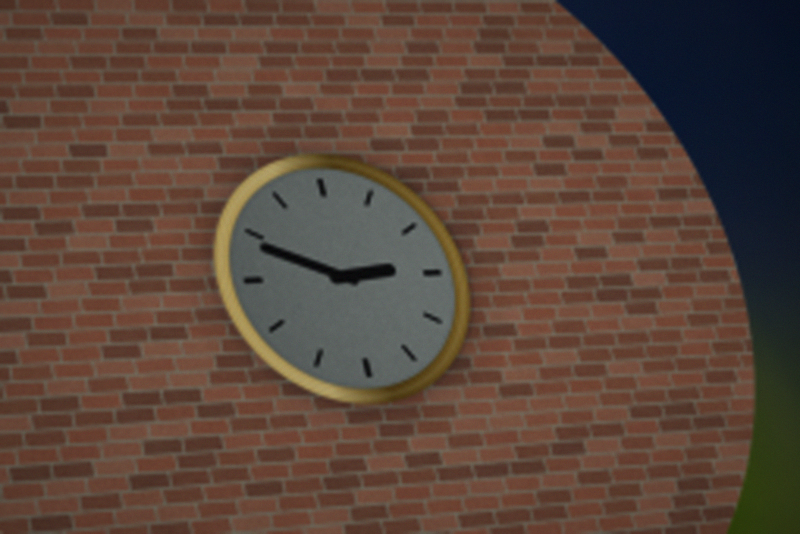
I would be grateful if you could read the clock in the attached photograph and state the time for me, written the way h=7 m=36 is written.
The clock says h=2 m=49
